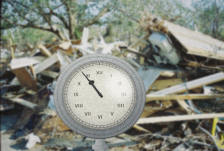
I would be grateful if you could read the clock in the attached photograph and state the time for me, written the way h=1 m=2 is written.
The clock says h=10 m=54
